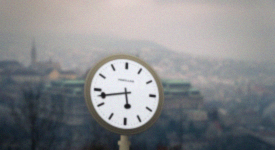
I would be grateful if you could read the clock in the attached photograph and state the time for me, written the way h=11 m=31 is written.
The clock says h=5 m=43
